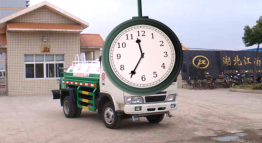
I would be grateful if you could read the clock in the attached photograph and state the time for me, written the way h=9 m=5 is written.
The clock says h=11 m=35
